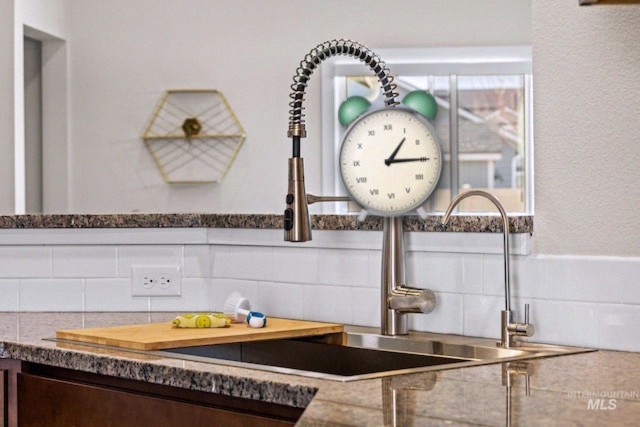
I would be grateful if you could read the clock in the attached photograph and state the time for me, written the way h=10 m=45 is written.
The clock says h=1 m=15
